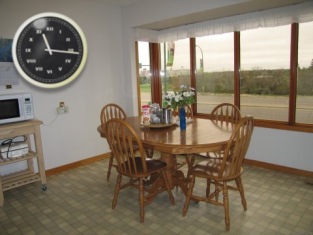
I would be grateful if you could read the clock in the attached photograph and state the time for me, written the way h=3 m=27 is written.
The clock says h=11 m=16
